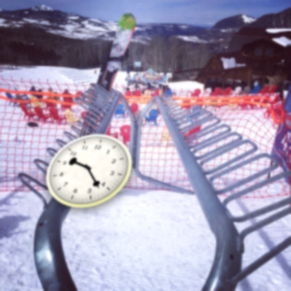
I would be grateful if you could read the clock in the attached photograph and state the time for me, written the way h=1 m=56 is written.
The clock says h=9 m=22
